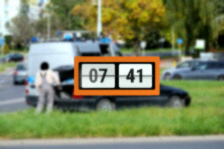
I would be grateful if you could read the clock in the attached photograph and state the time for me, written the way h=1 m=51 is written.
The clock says h=7 m=41
